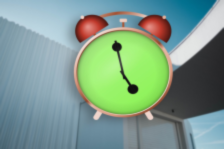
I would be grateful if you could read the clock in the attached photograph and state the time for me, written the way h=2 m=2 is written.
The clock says h=4 m=58
